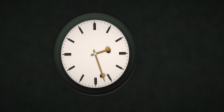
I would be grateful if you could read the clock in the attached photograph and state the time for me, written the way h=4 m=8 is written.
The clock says h=2 m=27
